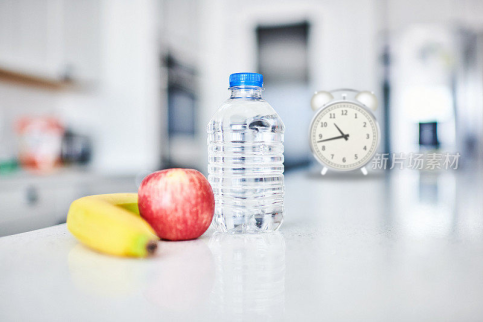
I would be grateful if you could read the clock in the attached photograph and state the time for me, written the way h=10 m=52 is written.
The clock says h=10 m=43
